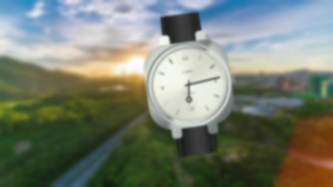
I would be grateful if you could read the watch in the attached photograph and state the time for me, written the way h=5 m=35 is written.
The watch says h=6 m=14
